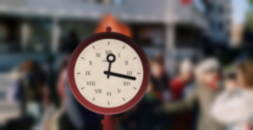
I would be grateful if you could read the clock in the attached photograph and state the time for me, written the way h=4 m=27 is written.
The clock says h=12 m=17
